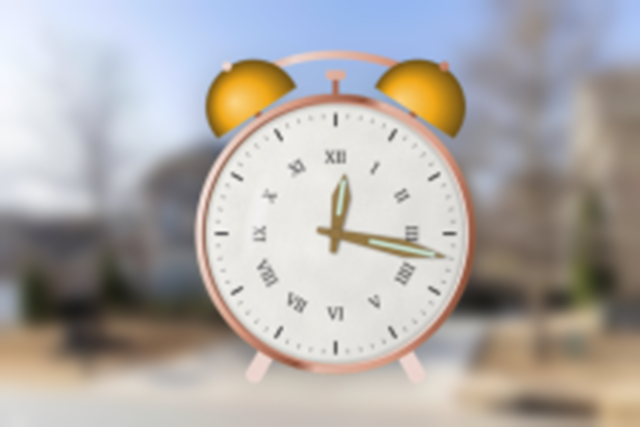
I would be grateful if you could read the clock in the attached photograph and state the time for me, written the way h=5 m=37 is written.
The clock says h=12 m=17
